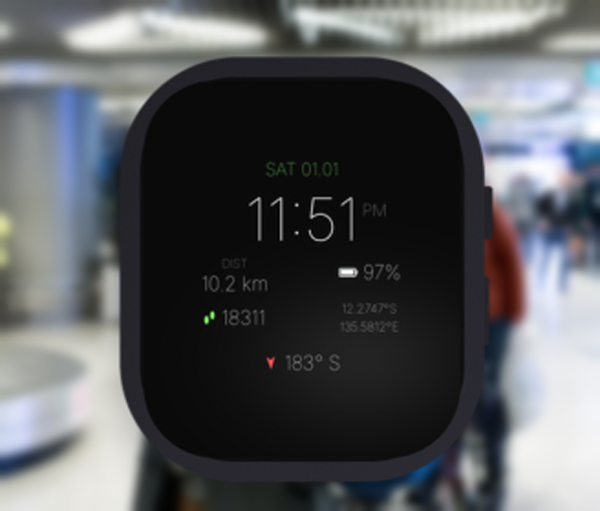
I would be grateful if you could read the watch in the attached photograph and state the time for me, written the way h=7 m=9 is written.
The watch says h=11 m=51
